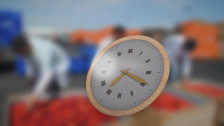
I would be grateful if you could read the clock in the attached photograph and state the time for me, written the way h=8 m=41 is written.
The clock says h=7 m=19
